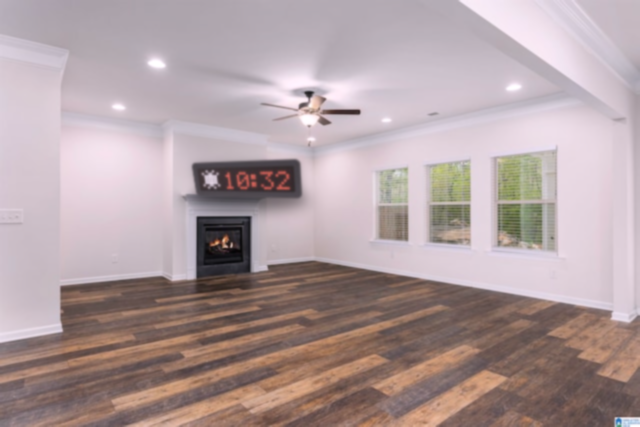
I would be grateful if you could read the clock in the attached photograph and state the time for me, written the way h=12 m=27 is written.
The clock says h=10 m=32
